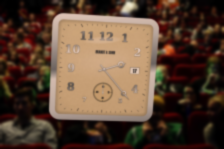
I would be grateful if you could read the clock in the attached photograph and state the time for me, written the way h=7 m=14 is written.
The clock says h=2 m=23
